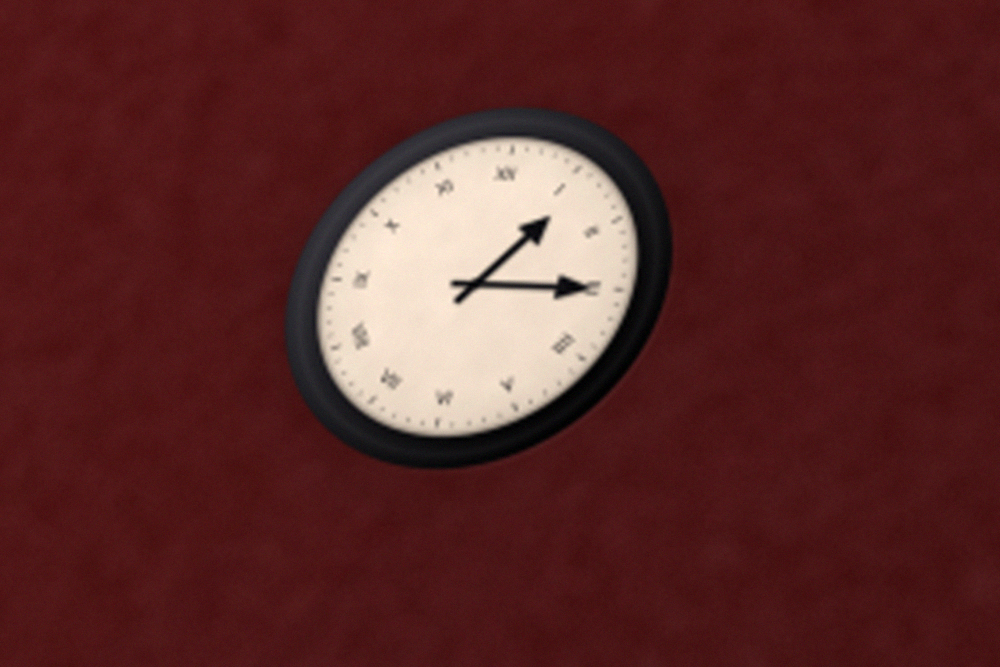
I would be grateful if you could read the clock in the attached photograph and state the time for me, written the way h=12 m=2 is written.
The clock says h=1 m=15
